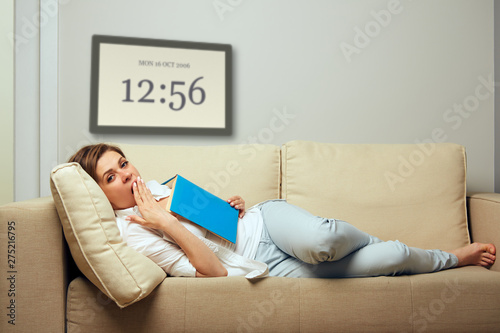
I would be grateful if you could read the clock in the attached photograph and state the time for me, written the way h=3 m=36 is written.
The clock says h=12 m=56
